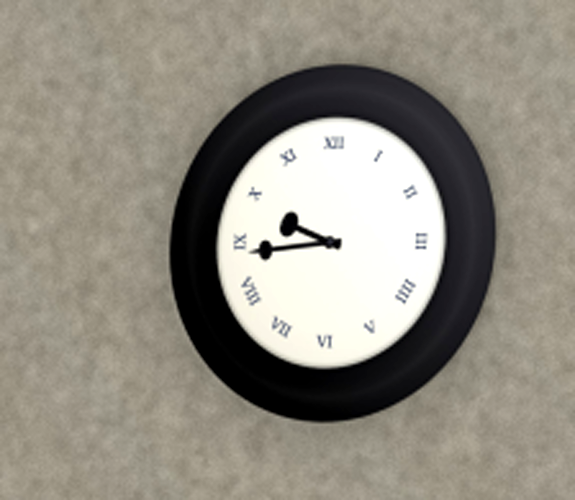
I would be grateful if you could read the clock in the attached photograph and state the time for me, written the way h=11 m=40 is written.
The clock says h=9 m=44
